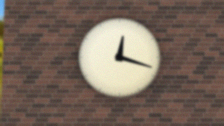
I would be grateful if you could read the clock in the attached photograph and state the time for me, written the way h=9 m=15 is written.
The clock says h=12 m=18
